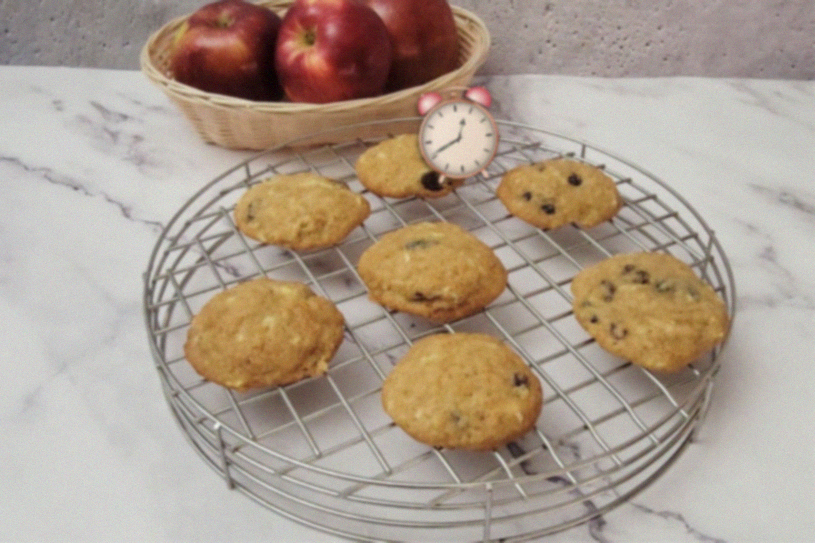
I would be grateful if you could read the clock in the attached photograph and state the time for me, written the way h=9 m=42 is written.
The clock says h=12 m=41
